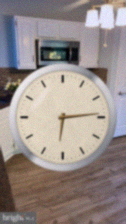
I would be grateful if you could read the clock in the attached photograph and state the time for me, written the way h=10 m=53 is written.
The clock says h=6 m=14
